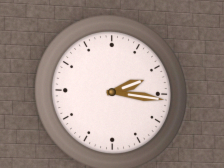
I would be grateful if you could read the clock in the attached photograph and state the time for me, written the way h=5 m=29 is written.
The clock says h=2 m=16
